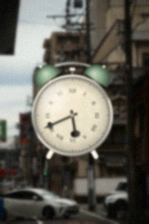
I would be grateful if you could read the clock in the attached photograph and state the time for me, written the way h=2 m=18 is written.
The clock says h=5 m=41
